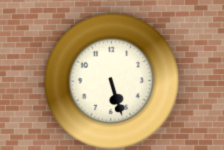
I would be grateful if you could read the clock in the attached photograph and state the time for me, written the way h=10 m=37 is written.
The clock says h=5 m=27
